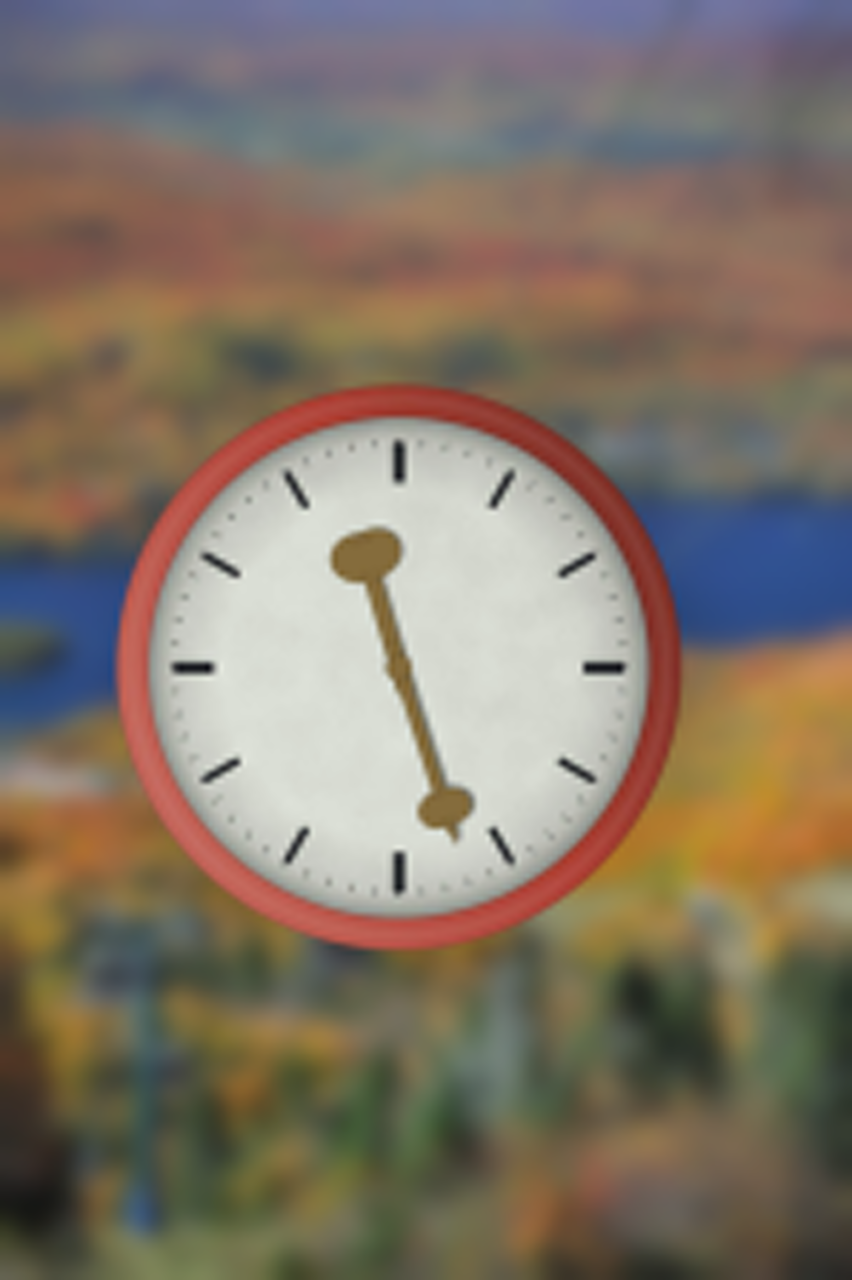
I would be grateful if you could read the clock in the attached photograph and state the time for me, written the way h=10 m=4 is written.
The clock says h=11 m=27
